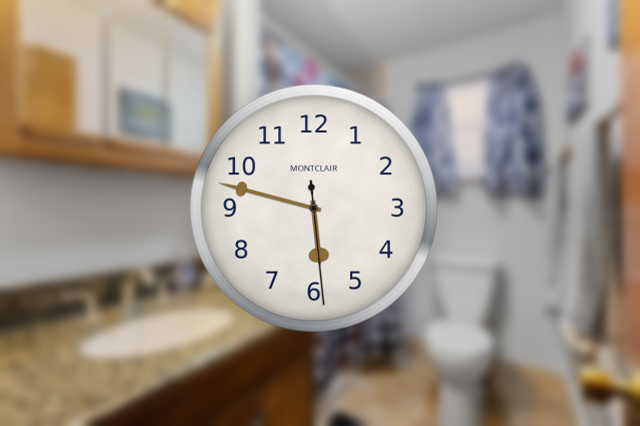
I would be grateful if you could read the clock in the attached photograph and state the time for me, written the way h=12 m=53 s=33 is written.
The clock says h=5 m=47 s=29
